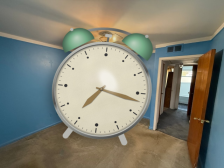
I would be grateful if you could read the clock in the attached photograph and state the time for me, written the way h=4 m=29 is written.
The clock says h=7 m=17
